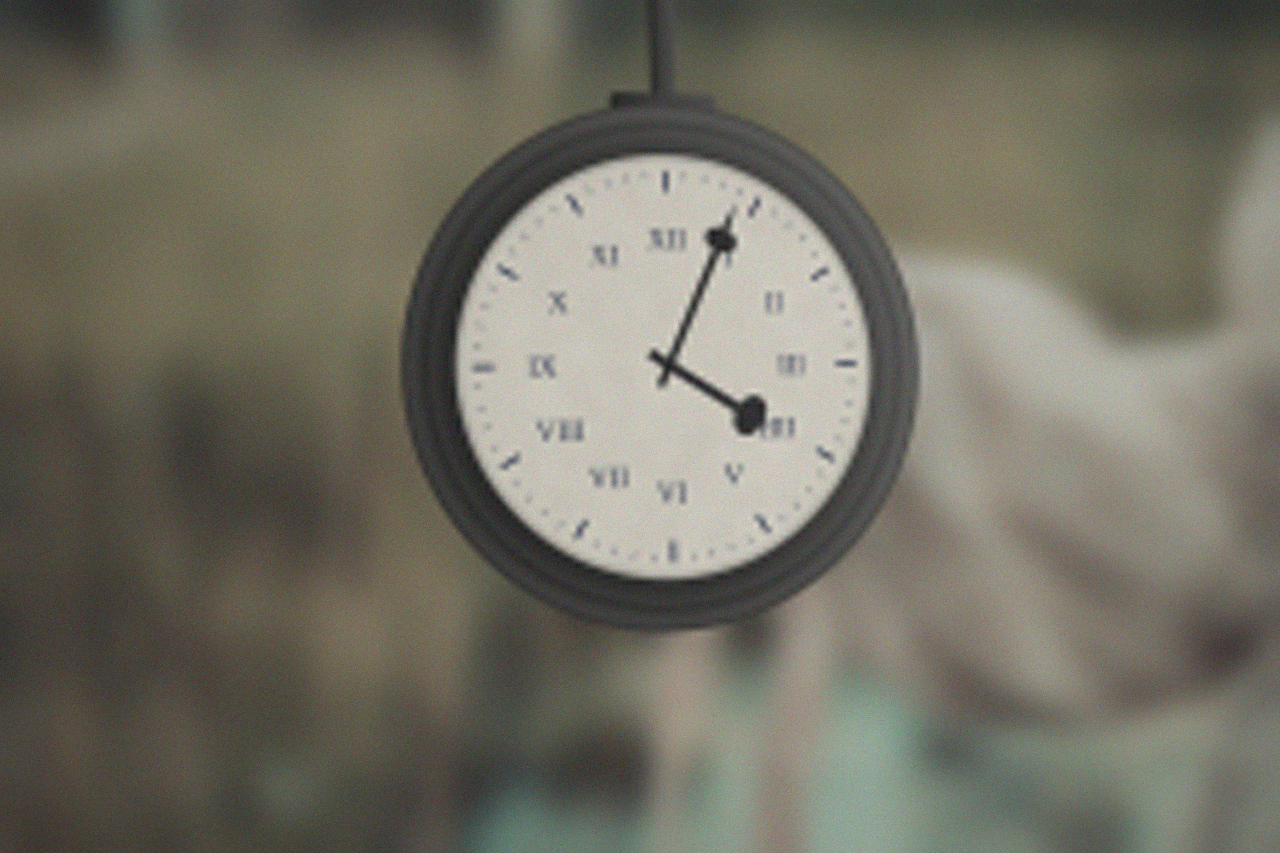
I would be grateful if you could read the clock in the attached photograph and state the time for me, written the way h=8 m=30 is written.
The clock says h=4 m=4
